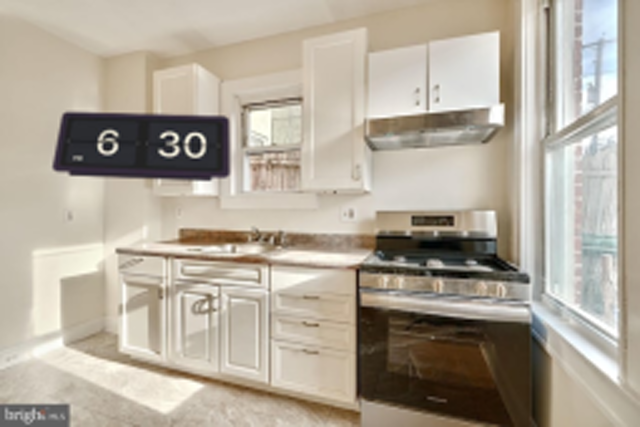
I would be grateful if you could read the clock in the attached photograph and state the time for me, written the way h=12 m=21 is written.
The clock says h=6 m=30
